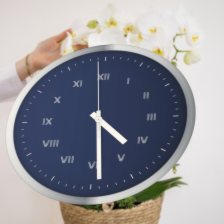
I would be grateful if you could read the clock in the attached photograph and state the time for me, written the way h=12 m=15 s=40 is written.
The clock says h=4 m=28 s=59
